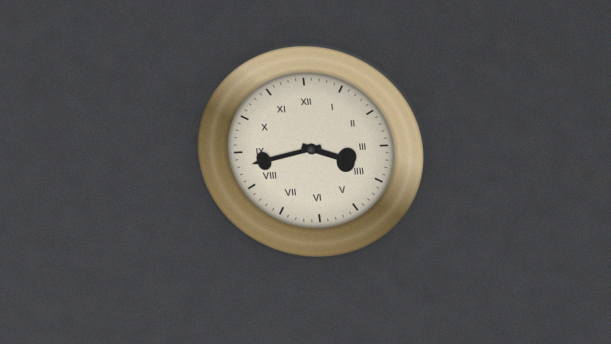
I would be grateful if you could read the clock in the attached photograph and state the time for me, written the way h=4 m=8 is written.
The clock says h=3 m=43
